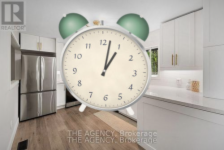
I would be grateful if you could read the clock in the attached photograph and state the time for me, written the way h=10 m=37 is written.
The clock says h=1 m=2
